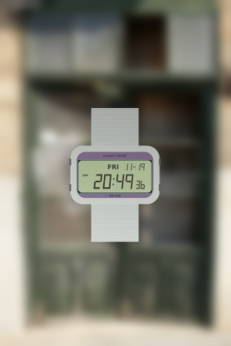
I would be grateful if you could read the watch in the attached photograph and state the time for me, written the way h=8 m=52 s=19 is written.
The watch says h=20 m=49 s=36
